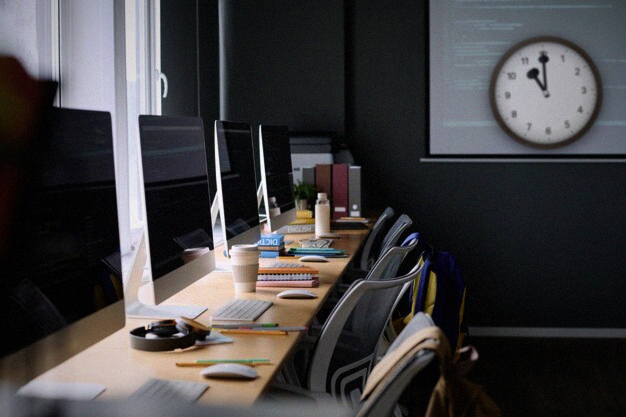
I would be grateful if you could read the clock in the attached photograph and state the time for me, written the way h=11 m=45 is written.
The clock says h=11 m=0
